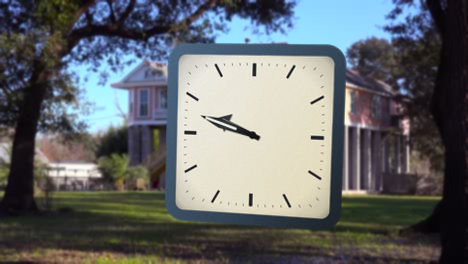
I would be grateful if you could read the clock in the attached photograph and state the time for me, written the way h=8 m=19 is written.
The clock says h=9 m=48
